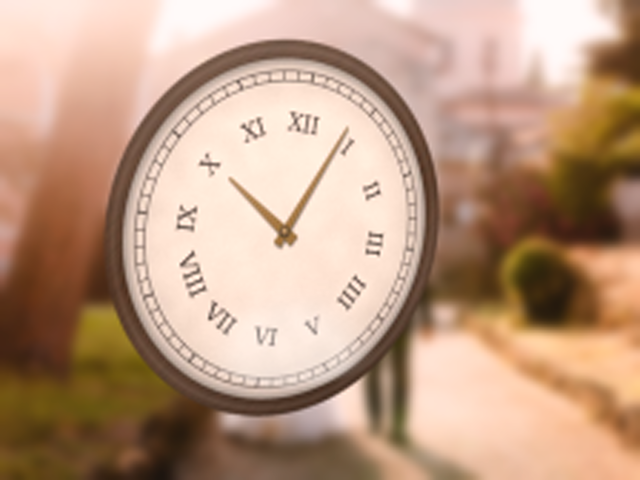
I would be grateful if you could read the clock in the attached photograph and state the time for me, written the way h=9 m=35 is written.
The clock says h=10 m=4
